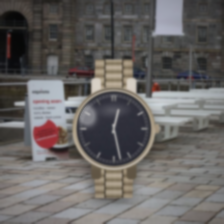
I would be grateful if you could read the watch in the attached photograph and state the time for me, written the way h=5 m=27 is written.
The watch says h=12 m=28
